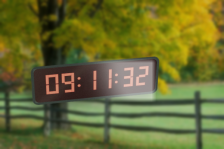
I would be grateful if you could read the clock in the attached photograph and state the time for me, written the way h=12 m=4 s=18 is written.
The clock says h=9 m=11 s=32
